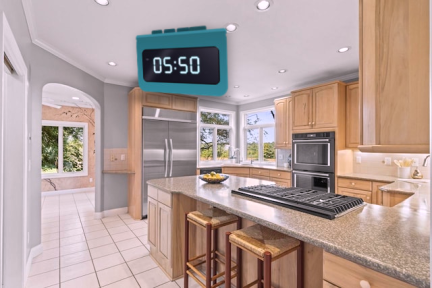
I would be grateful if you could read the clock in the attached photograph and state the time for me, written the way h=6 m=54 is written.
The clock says h=5 m=50
